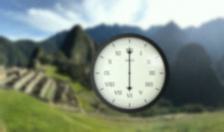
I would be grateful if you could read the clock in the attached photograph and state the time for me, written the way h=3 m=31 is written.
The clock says h=6 m=0
